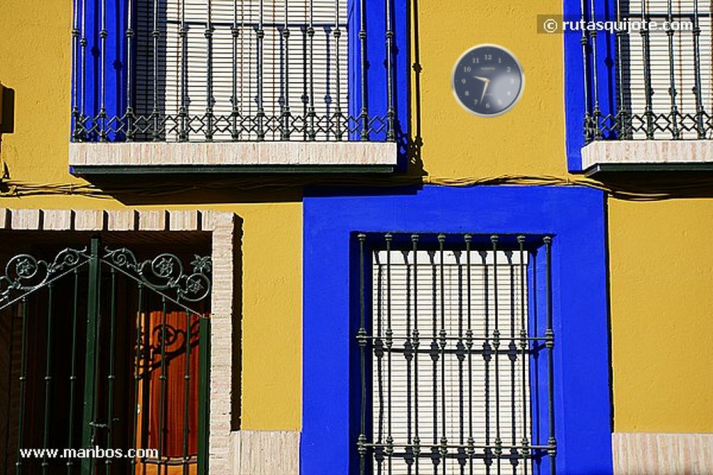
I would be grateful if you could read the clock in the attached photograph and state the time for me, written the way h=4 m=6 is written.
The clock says h=9 m=33
